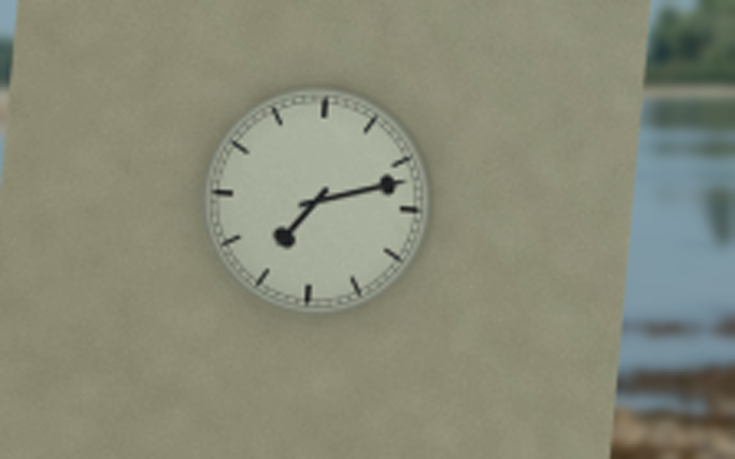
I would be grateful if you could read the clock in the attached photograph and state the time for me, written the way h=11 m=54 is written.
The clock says h=7 m=12
